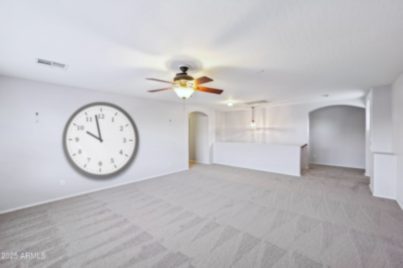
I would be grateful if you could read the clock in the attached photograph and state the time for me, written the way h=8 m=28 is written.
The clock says h=9 m=58
